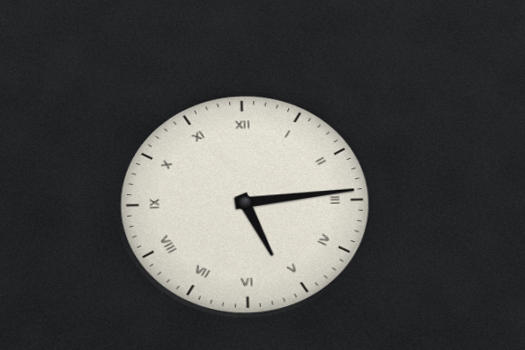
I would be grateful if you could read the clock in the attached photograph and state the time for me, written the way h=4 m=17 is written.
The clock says h=5 m=14
